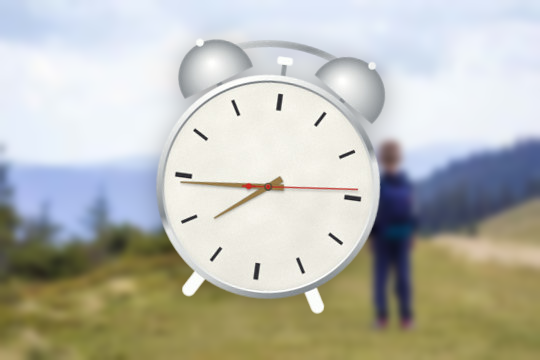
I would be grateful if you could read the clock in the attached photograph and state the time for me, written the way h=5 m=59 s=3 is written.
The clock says h=7 m=44 s=14
